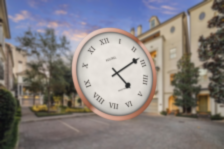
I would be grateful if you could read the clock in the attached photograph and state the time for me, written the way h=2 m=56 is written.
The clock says h=5 m=13
